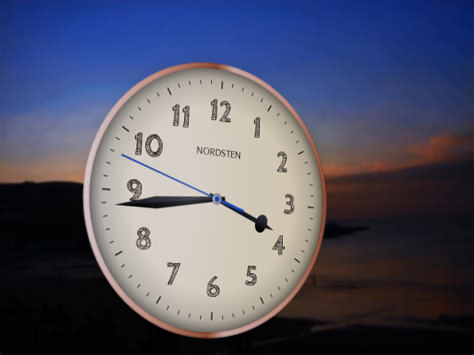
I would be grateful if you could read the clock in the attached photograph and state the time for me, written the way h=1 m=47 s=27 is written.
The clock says h=3 m=43 s=48
